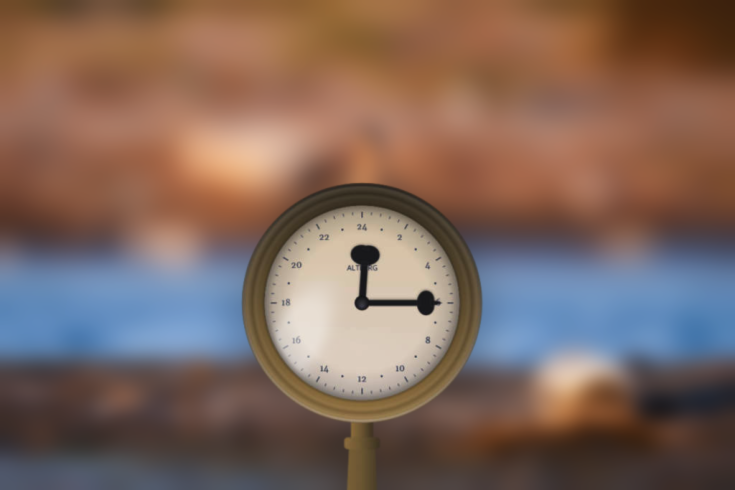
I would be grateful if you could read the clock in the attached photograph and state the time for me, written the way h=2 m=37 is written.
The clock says h=0 m=15
